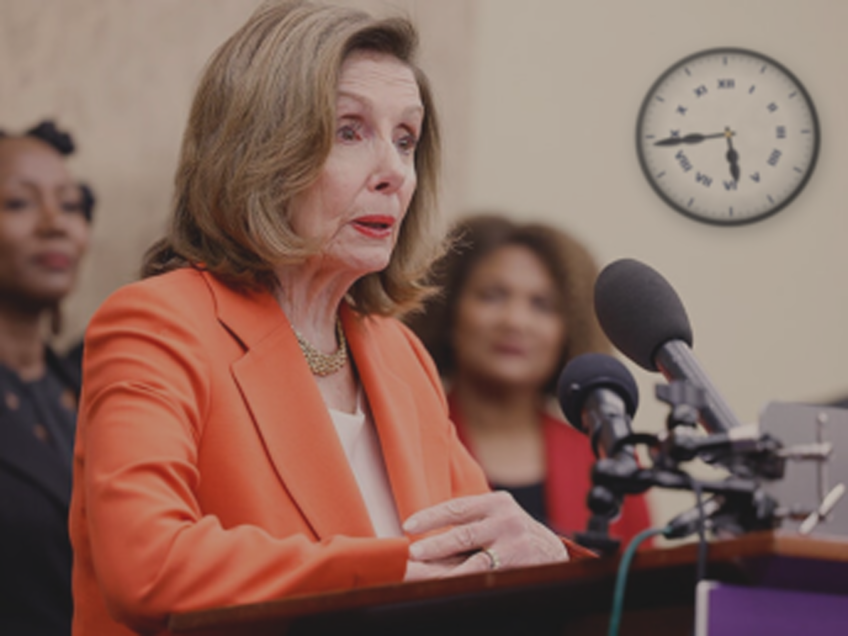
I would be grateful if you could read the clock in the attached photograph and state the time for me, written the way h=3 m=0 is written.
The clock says h=5 m=44
